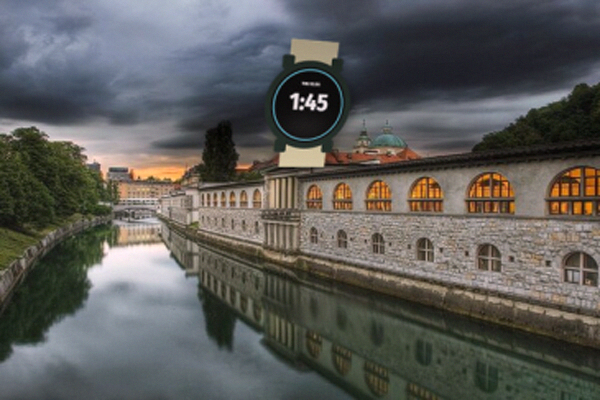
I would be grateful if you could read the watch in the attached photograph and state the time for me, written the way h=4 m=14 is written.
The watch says h=1 m=45
